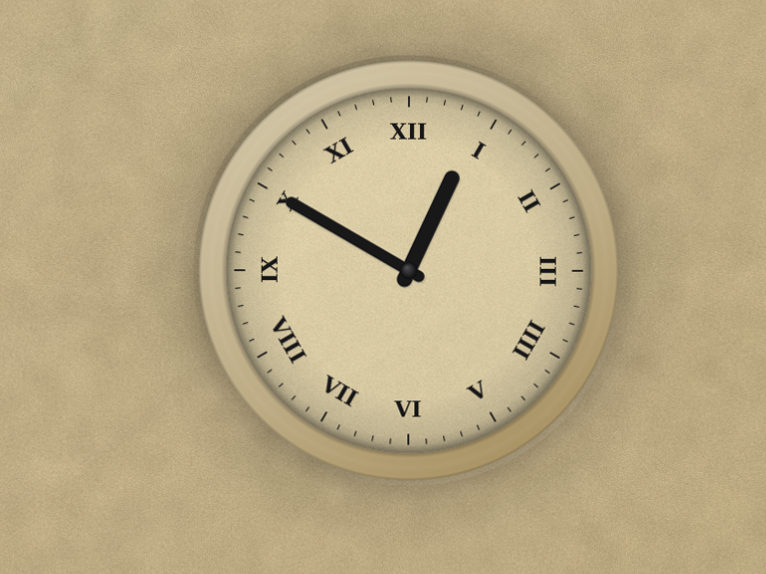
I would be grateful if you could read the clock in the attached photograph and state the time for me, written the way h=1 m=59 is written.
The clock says h=12 m=50
